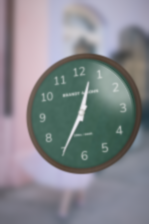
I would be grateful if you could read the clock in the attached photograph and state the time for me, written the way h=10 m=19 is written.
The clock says h=12 m=35
